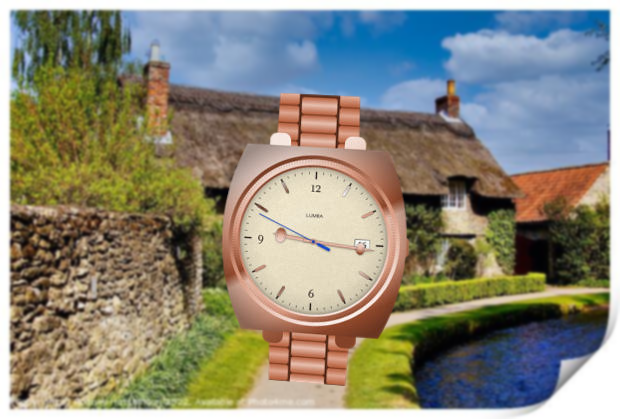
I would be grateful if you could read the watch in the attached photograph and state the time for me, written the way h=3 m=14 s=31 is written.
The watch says h=9 m=15 s=49
